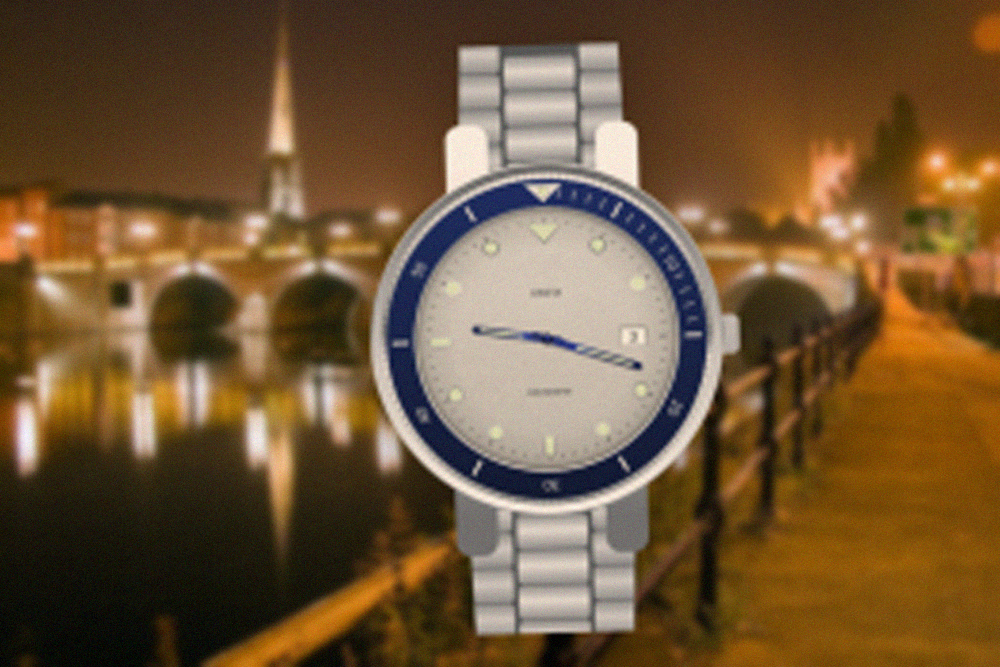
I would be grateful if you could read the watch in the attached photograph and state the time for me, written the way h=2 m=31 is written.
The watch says h=9 m=18
